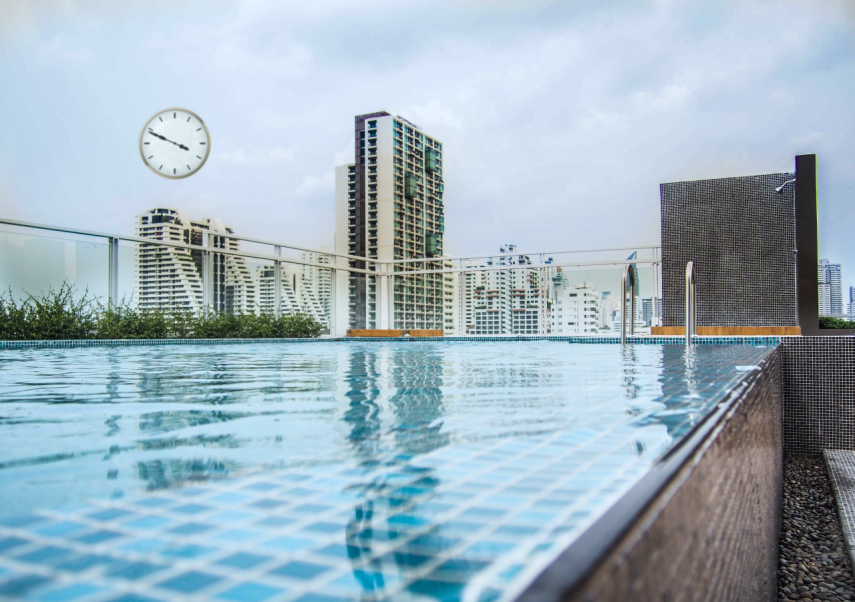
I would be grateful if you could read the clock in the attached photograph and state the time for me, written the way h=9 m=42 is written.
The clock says h=3 m=49
